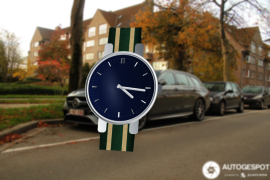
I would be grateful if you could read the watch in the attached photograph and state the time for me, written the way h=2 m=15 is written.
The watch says h=4 m=16
